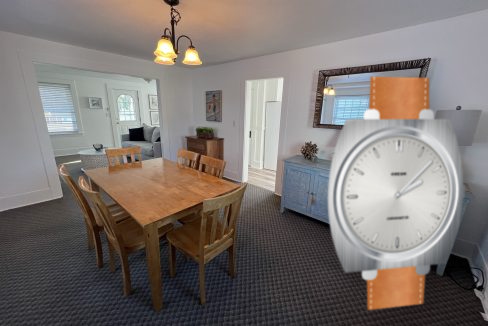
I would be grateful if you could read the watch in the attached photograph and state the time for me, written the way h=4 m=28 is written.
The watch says h=2 m=8
